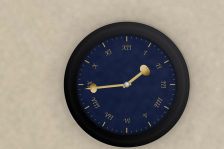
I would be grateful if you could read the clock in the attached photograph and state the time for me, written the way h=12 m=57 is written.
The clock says h=1 m=44
